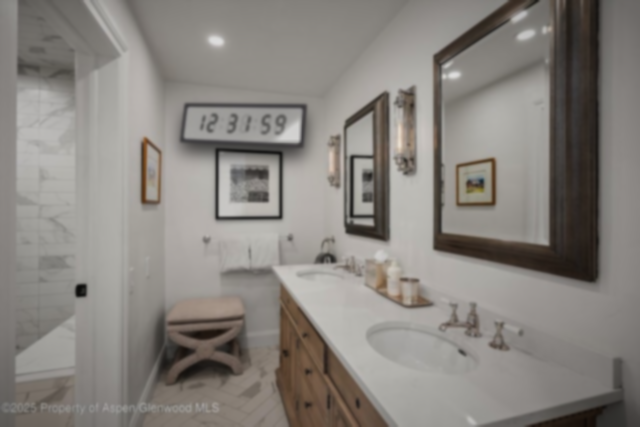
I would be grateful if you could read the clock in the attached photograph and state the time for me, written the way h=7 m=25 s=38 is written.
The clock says h=12 m=31 s=59
